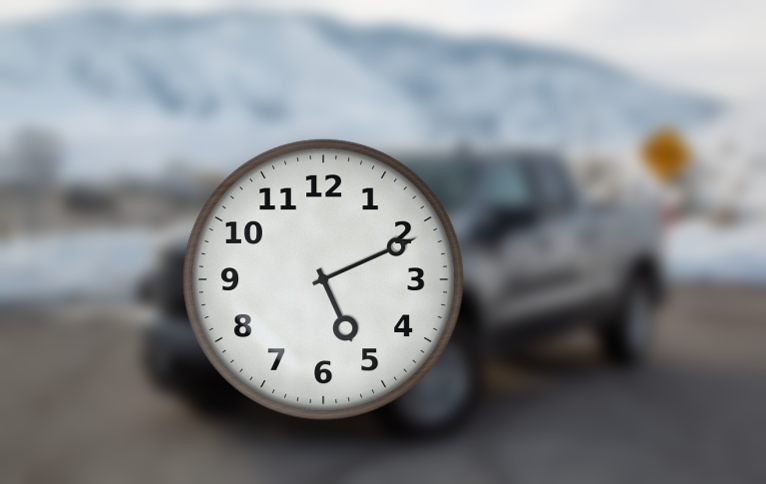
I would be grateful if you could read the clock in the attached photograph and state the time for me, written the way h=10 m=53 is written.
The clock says h=5 m=11
